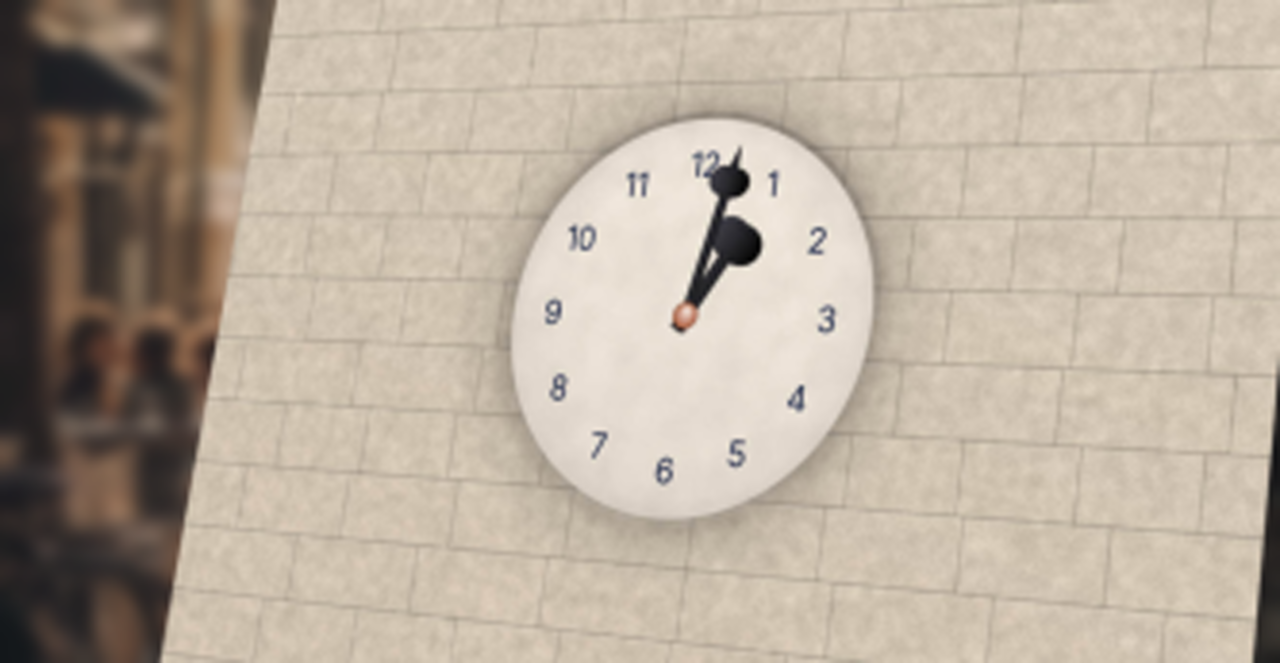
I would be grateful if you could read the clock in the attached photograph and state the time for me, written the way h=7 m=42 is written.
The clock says h=1 m=2
